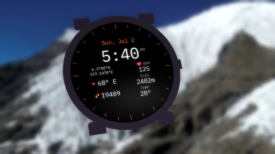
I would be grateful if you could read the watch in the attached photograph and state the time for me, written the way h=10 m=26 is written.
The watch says h=5 m=40
